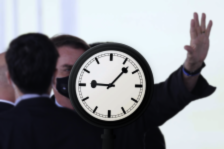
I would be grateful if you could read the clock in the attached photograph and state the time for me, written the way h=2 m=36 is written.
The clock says h=9 m=7
